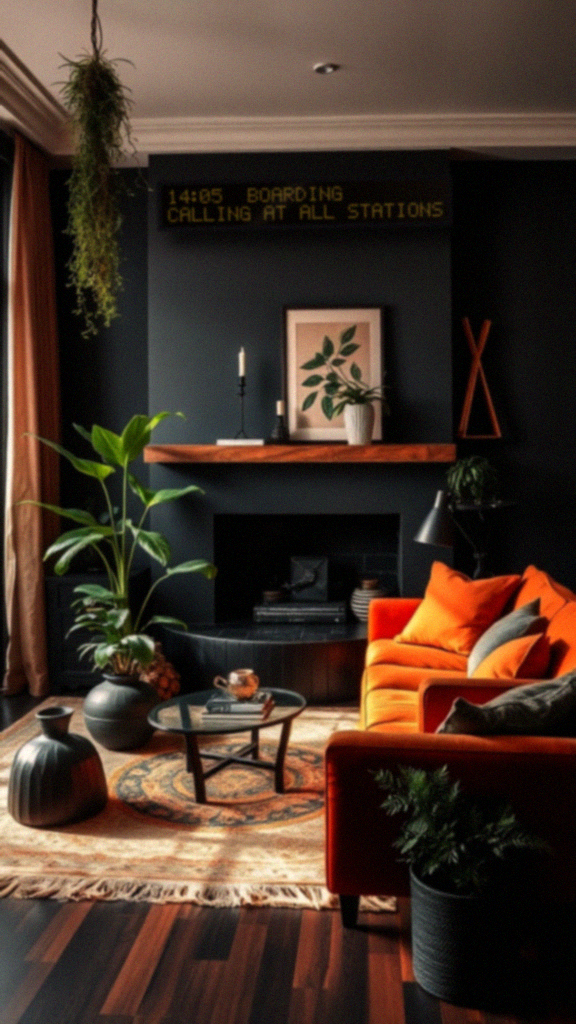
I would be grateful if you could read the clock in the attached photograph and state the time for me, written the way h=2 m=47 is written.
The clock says h=14 m=5
